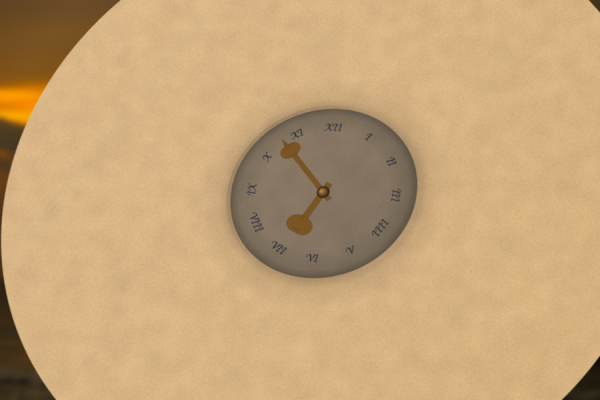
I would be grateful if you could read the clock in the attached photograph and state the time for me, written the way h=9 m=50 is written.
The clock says h=6 m=53
